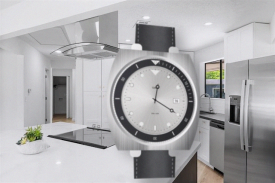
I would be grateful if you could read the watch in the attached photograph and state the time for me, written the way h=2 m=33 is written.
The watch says h=12 m=20
